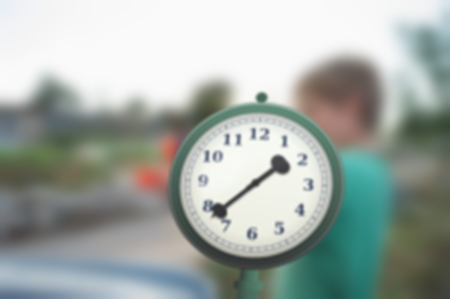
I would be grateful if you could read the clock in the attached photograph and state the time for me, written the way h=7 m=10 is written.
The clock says h=1 m=38
